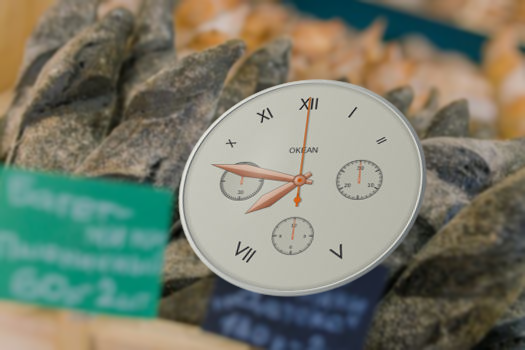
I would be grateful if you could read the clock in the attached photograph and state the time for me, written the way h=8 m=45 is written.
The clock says h=7 m=47
